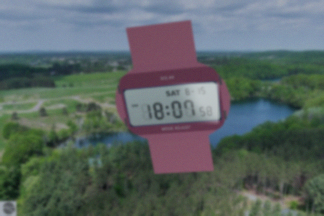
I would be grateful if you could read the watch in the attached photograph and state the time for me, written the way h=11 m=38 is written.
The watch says h=18 m=7
